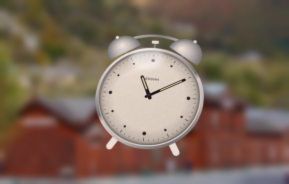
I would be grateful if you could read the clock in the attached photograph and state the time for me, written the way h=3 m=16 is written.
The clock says h=11 m=10
